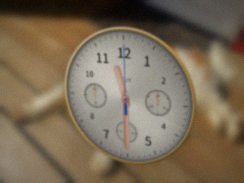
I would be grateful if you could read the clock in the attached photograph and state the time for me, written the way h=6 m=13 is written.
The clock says h=11 m=30
